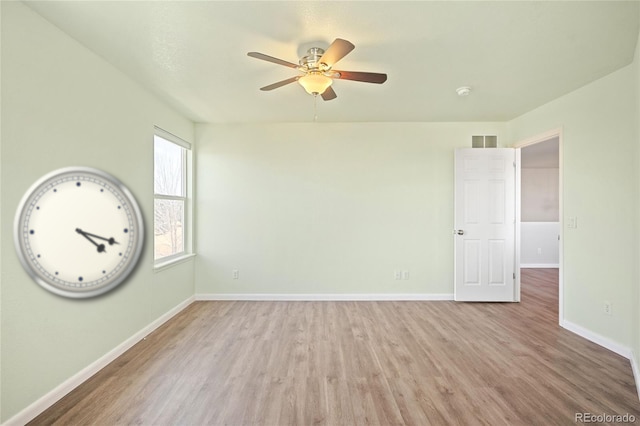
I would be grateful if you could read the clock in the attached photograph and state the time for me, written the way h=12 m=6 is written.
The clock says h=4 m=18
